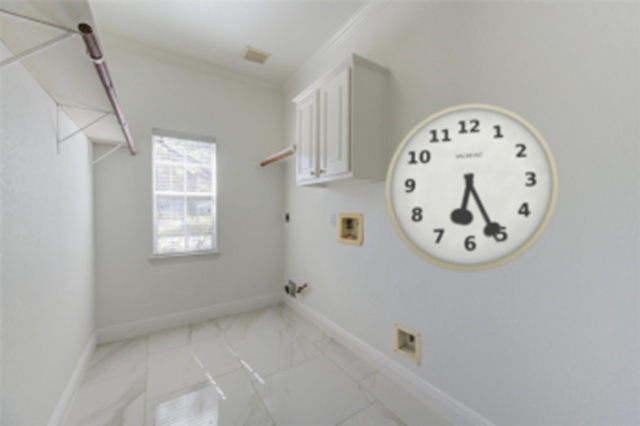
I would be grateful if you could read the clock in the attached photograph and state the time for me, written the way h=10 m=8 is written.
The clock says h=6 m=26
